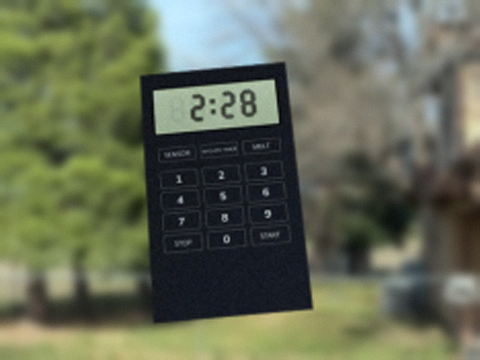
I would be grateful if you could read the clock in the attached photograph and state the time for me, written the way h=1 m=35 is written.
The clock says h=2 m=28
